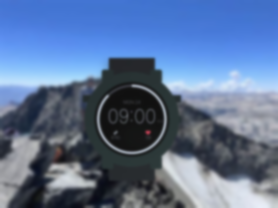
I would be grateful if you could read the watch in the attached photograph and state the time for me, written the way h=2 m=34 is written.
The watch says h=9 m=0
